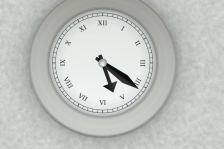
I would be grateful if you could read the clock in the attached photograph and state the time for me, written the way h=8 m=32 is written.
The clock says h=5 m=21
